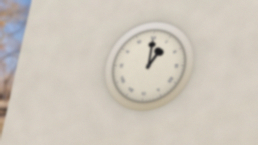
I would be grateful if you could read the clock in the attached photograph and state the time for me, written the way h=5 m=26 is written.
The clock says h=1 m=0
